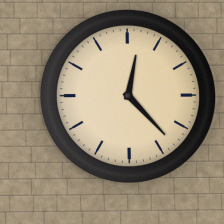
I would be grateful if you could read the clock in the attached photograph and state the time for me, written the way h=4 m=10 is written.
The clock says h=12 m=23
